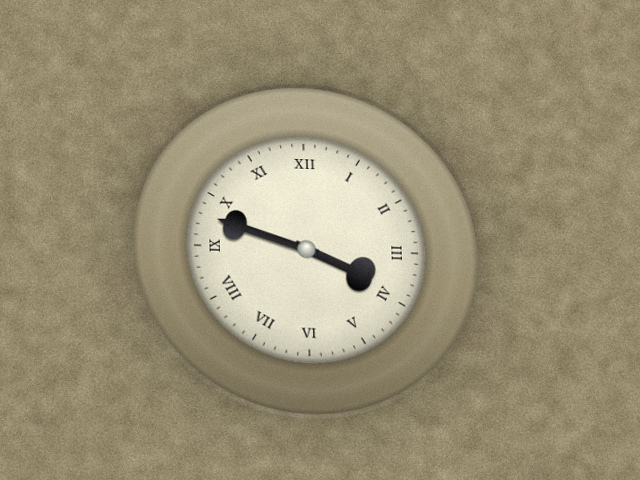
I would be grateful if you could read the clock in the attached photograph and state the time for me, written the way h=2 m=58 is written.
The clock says h=3 m=48
